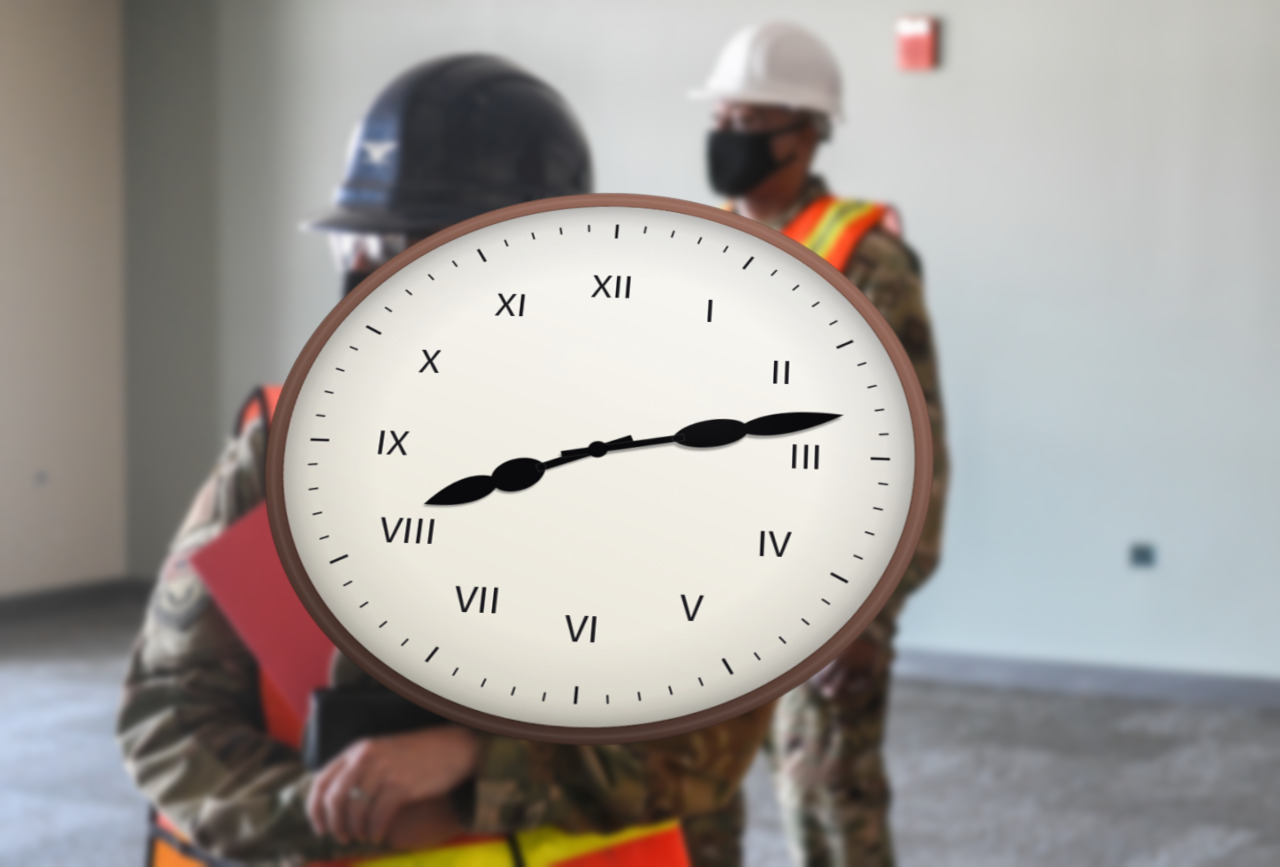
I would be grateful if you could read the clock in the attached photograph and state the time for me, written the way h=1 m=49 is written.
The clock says h=8 m=13
